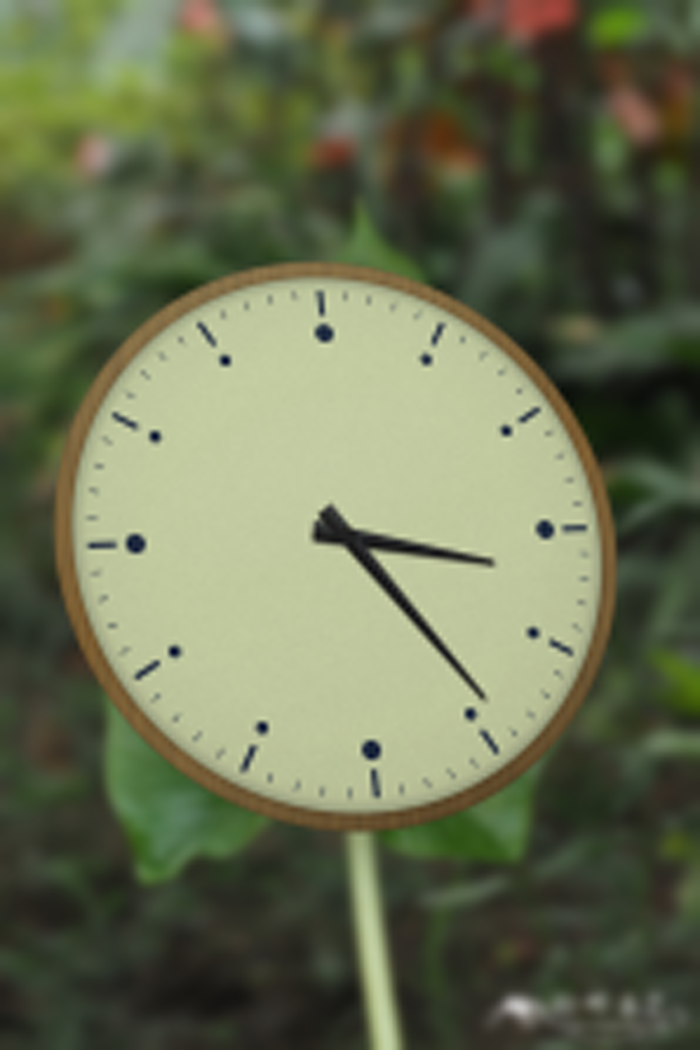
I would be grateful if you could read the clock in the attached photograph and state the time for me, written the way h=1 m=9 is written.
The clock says h=3 m=24
